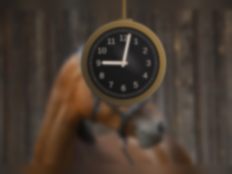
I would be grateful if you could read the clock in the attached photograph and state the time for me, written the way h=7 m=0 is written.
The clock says h=9 m=2
